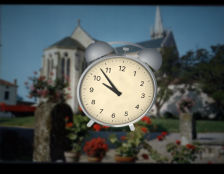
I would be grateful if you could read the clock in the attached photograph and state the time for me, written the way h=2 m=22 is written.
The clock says h=9 m=53
